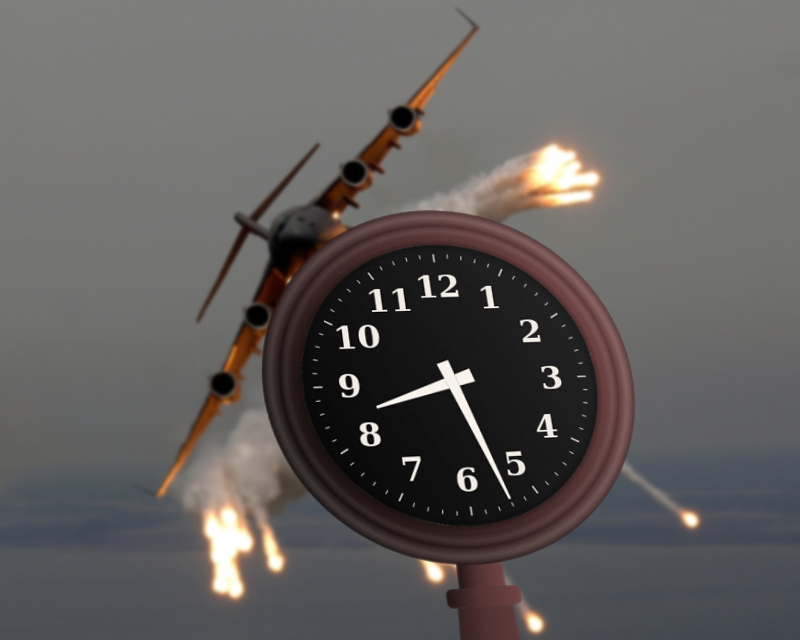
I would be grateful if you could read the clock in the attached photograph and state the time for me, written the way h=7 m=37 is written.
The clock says h=8 m=27
